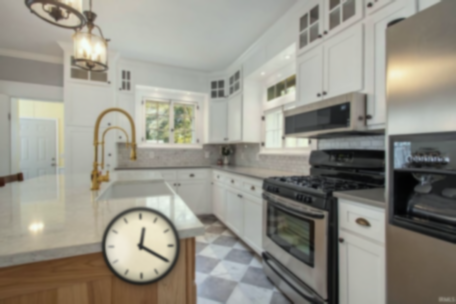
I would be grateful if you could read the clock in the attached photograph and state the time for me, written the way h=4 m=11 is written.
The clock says h=12 m=20
